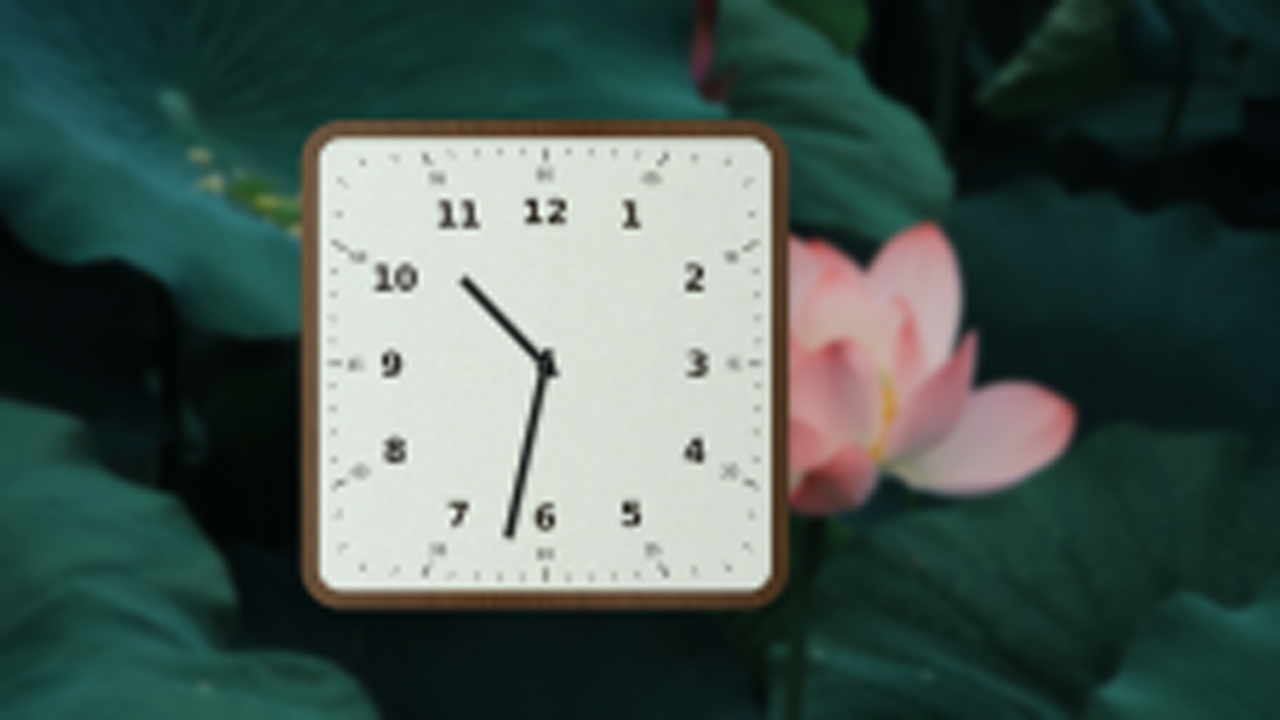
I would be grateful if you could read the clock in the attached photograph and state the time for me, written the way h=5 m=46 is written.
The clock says h=10 m=32
